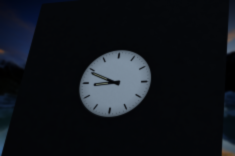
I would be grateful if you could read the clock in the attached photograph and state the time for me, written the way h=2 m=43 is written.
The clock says h=8 m=49
